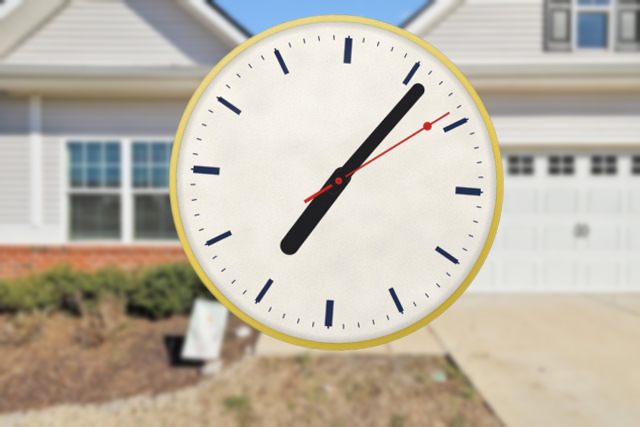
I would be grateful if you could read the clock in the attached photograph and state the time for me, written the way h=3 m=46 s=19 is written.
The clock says h=7 m=6 s=9
